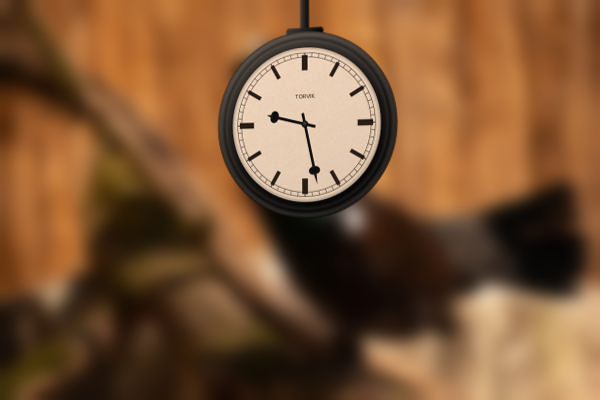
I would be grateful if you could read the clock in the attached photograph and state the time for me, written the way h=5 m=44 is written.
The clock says h=9 m=28
